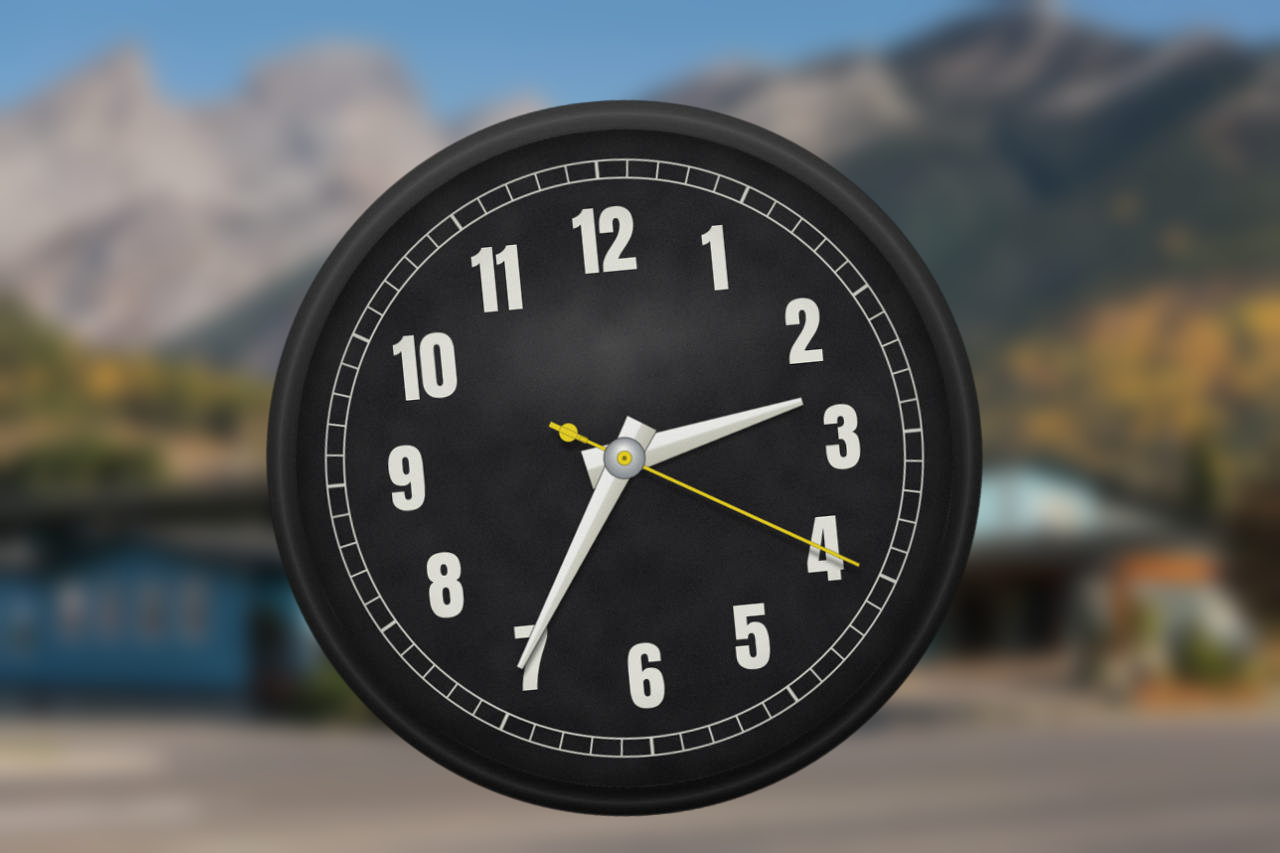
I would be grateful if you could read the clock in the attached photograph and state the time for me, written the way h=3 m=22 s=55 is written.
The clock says h=2 m=35 s=20
